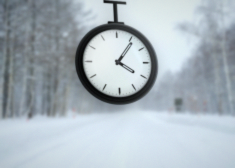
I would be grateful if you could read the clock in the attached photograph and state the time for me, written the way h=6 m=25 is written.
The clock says h=4 m=6
